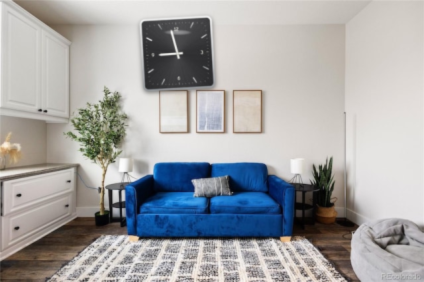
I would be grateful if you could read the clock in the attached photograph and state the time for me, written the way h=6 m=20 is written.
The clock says h=8 m=58
